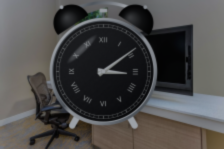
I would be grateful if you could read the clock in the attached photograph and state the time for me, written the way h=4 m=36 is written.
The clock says h=3 m=9
